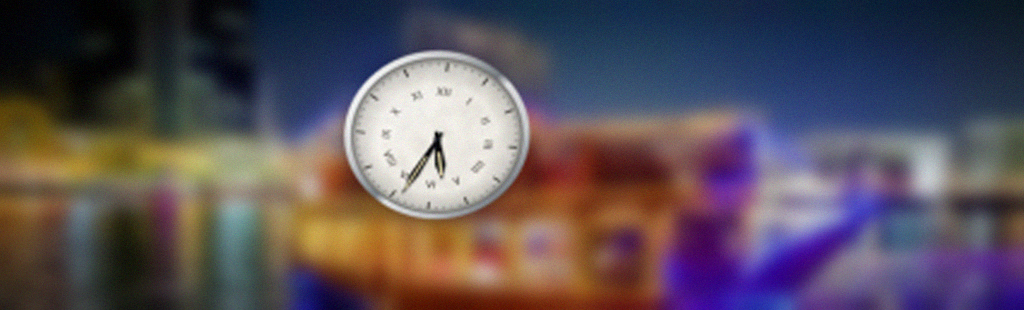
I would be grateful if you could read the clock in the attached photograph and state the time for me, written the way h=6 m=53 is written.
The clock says h=5 m=34
